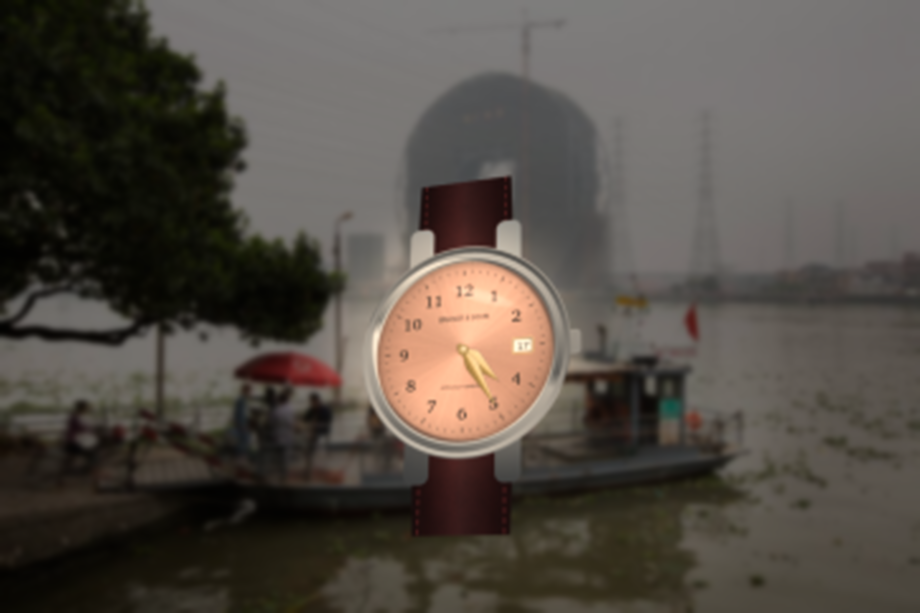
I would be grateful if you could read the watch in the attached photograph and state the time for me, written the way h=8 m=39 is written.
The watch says h=4 m=25
